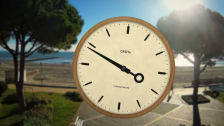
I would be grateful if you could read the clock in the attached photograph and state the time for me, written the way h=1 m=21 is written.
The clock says h=3 m=49
